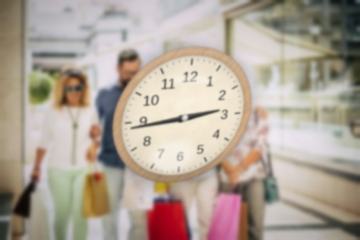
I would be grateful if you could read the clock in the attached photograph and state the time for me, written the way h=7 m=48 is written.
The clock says h=2 m=44
